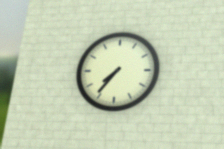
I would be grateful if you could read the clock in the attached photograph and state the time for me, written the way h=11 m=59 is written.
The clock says h=7 m=36
